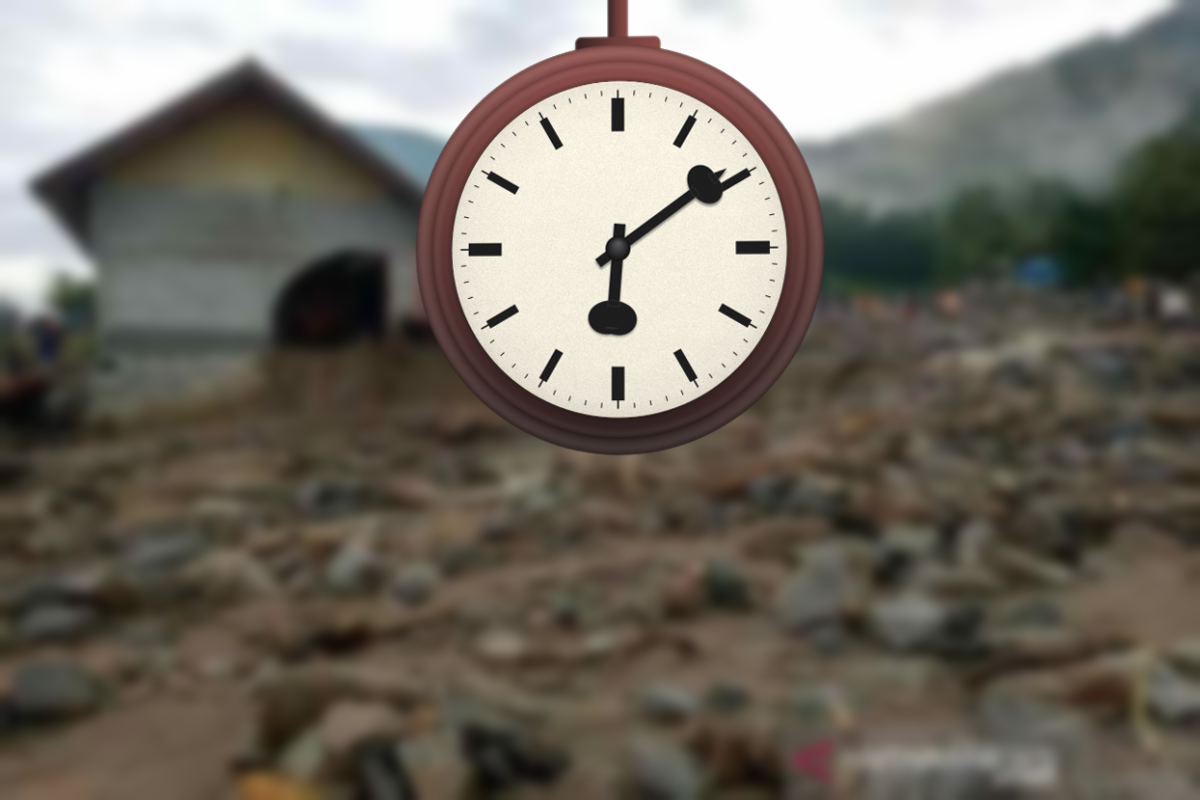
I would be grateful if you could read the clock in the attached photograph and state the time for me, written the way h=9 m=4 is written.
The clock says h=6 m=9
